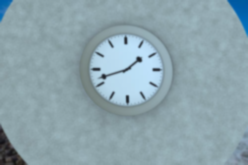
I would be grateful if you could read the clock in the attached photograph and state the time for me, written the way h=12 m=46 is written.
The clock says h=1 m=42
